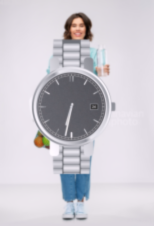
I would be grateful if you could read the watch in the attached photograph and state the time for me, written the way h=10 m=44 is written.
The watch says h=6 m=32
